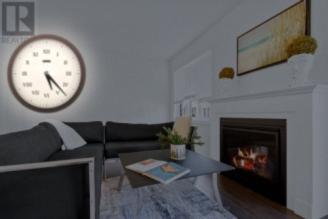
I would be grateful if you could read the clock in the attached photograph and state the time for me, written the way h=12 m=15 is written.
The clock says h=5 m=23
